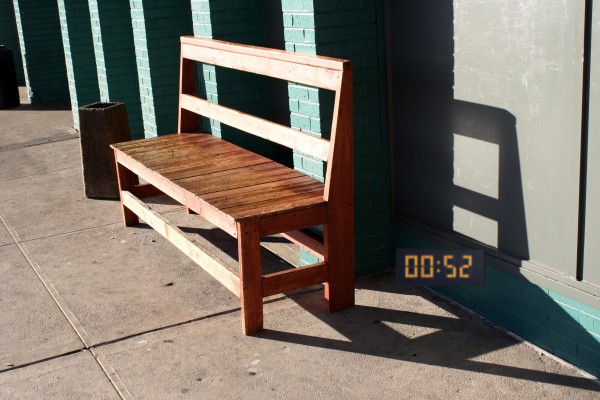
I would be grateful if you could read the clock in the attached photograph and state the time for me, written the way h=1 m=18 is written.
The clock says h=0 m=52
